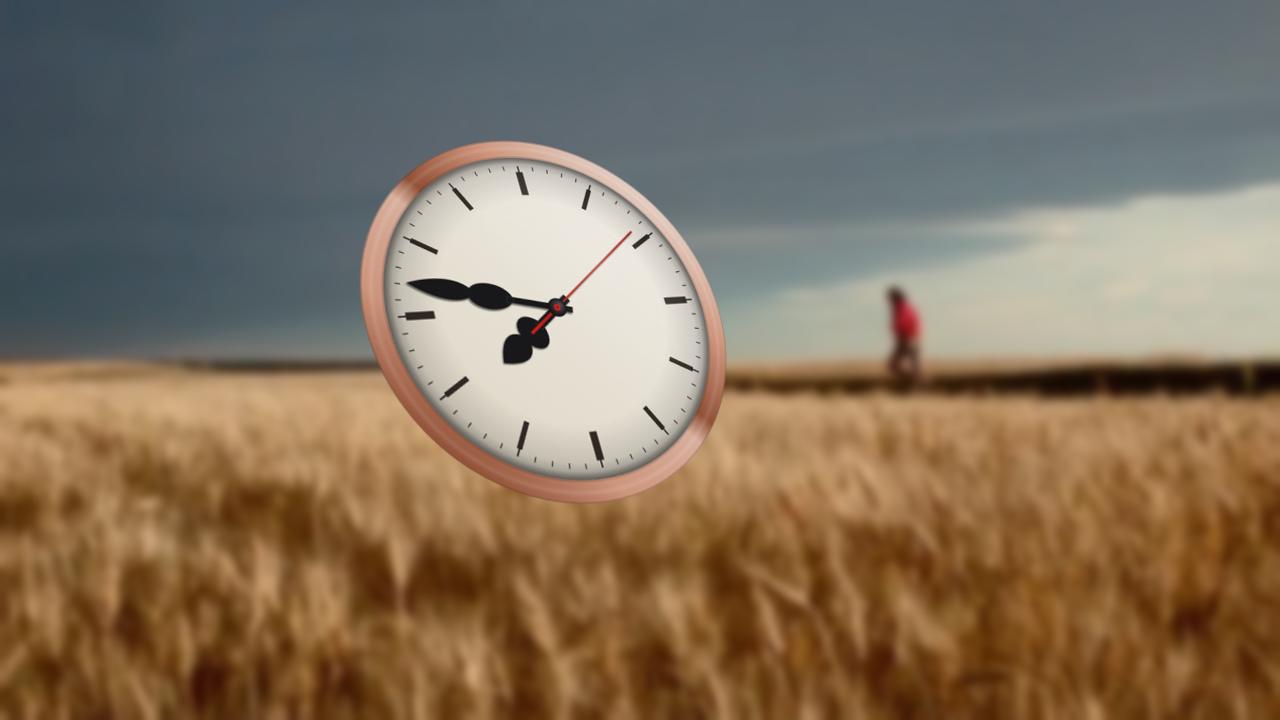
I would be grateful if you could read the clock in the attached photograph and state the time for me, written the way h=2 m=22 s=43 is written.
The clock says h=7 m=47 s=9
